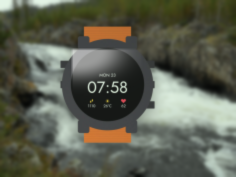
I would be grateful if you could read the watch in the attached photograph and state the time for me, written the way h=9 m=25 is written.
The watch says h=7 m=58
